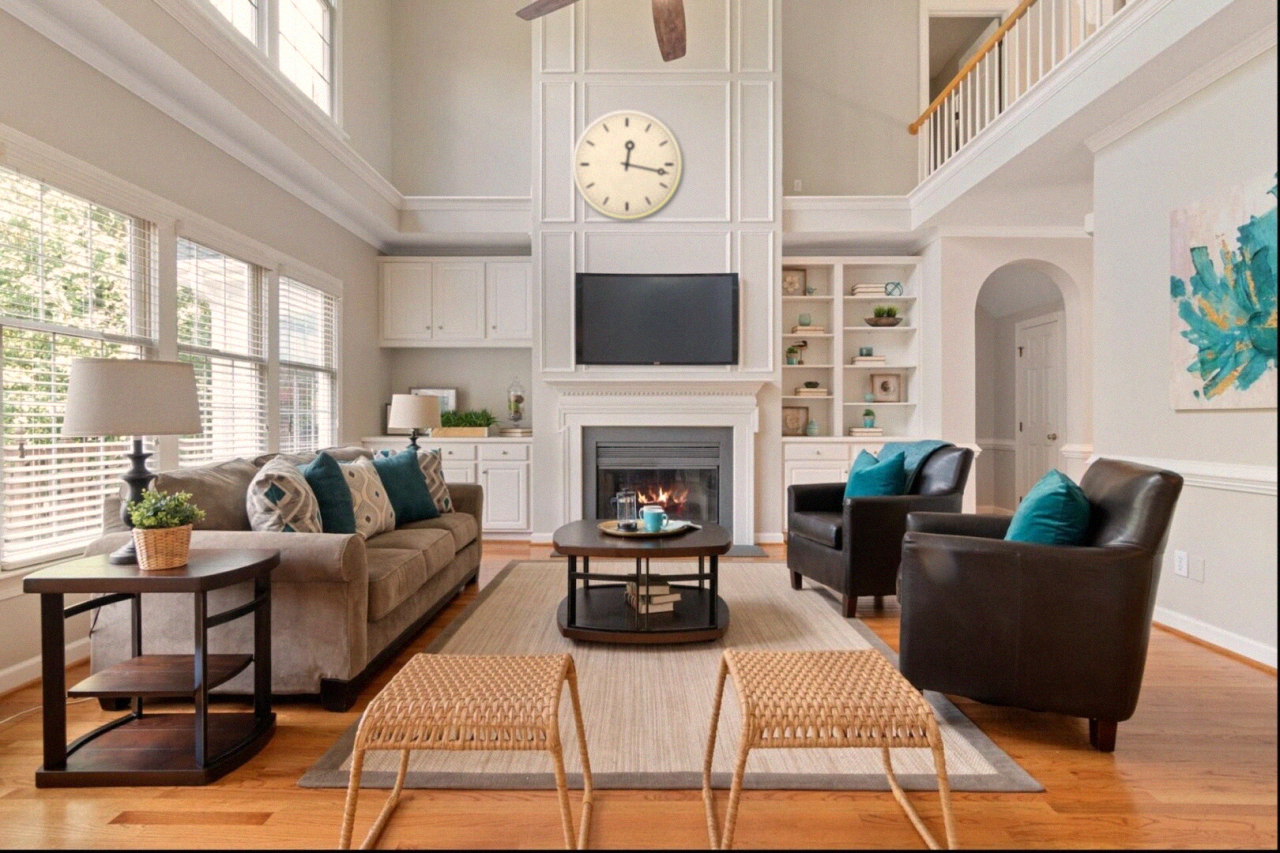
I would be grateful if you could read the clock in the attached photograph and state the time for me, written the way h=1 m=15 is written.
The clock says h=12 m=17
